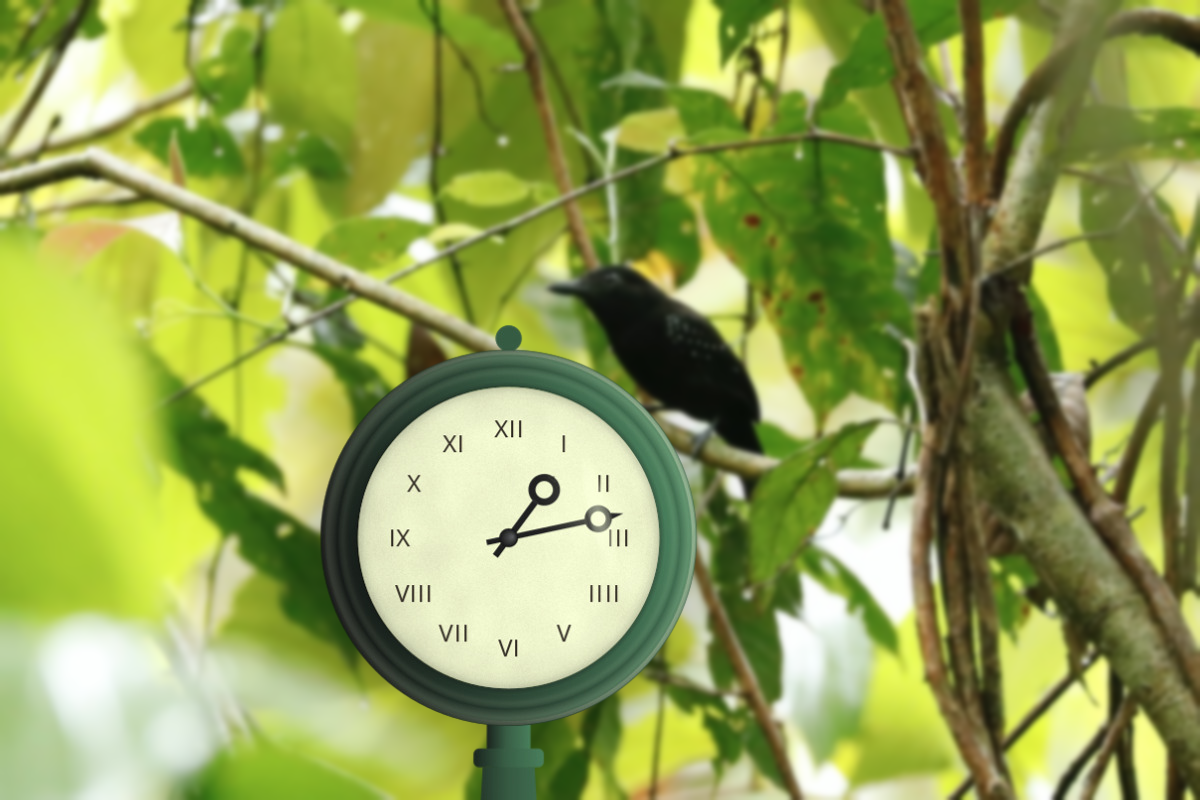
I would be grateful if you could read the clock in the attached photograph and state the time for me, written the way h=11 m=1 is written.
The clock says h=1 m=13
